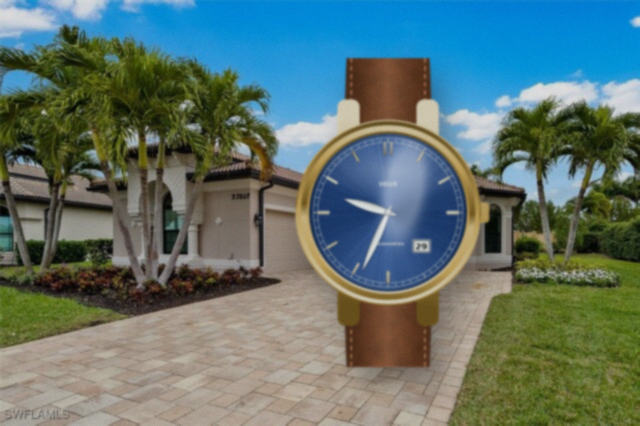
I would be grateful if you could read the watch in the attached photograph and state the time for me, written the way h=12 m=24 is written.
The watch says h=9 m=34
